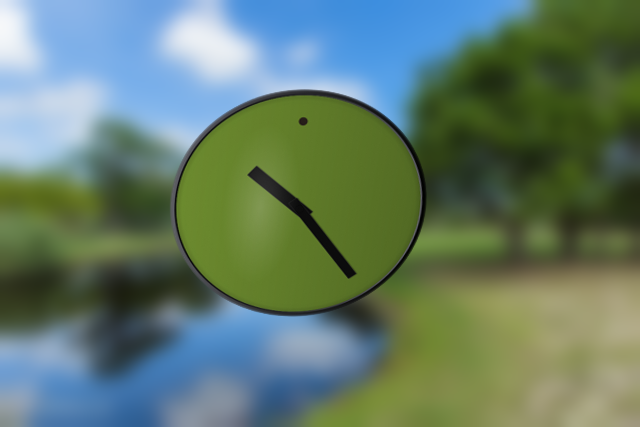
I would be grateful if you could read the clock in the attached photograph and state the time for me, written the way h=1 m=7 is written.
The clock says h=10 m=24
